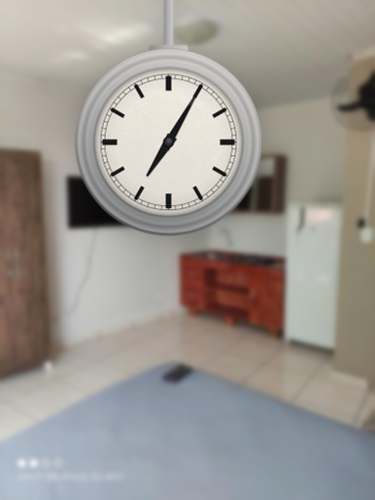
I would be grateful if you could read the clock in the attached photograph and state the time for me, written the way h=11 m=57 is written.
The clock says h=7 m=5
